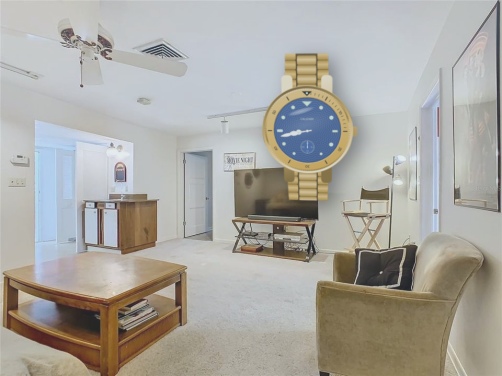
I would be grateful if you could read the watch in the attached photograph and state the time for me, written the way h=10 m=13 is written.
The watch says h=8 m=43
